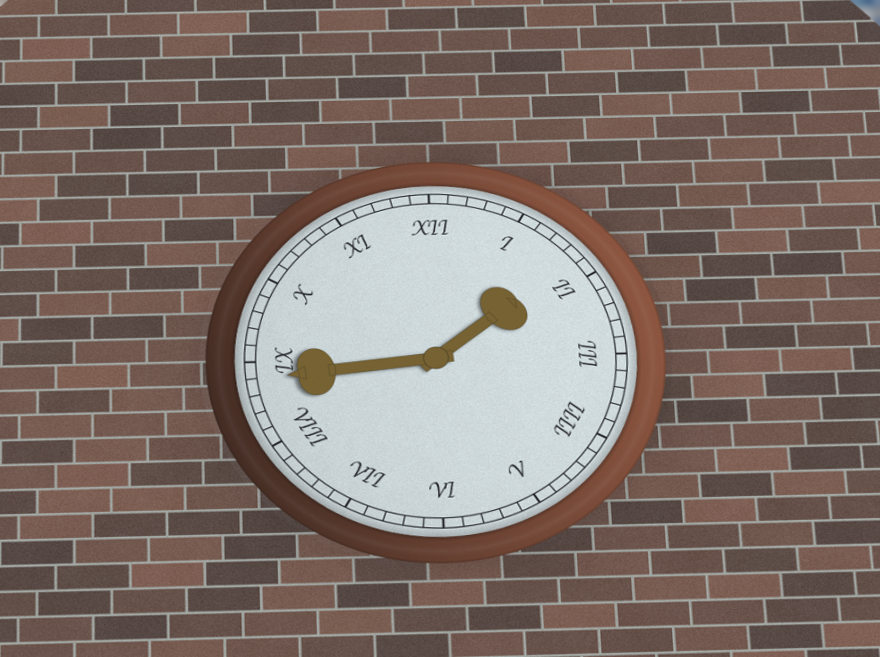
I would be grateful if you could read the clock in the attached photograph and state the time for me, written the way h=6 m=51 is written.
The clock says h=1 m=44
